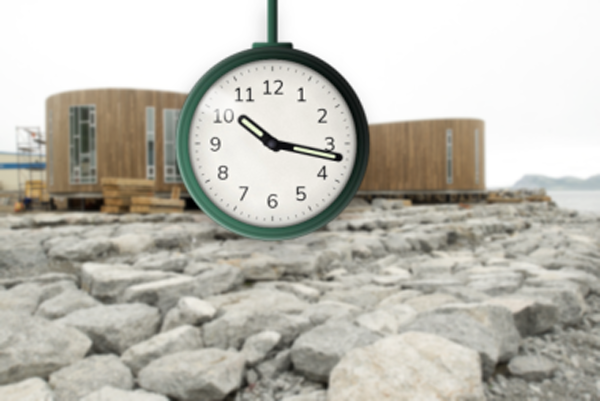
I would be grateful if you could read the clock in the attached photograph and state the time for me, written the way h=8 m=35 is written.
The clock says h=10 m=17
